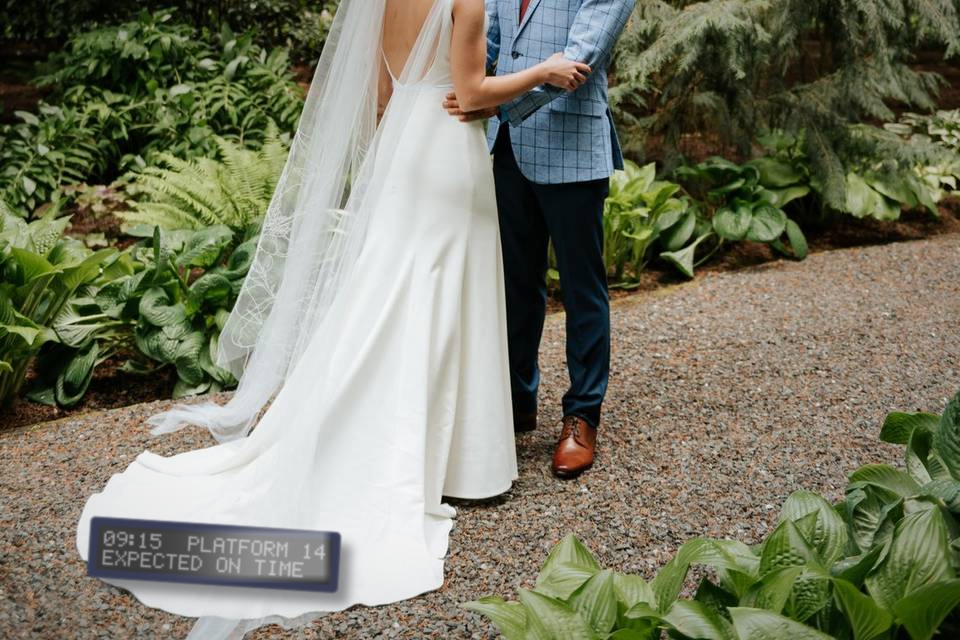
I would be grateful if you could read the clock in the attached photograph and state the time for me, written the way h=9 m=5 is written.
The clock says h=9 m=15
